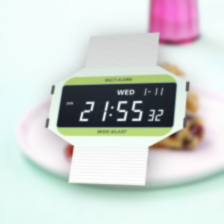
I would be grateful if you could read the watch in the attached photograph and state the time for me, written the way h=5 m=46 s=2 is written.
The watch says h=21 m=55 s=32
